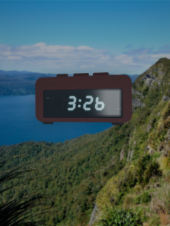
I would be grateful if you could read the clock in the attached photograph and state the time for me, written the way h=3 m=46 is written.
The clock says h=3 m=26
